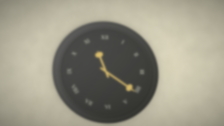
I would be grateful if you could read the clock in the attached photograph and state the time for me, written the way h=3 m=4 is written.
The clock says h=11 m=21
